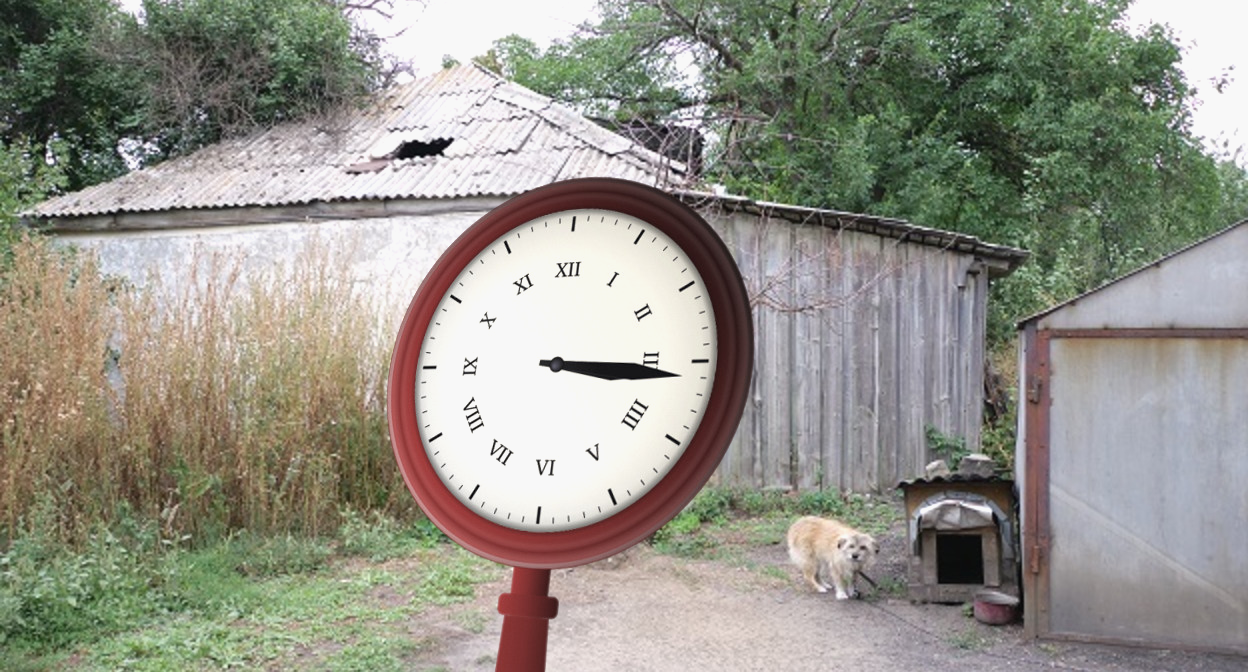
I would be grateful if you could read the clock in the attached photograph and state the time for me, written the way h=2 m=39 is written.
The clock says h=3 m=16
